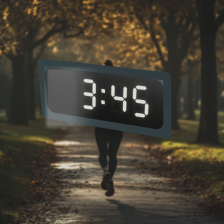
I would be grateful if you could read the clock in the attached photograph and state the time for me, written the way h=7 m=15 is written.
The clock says h=3 m=45
